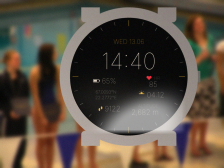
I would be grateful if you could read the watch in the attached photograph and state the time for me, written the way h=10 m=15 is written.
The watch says h=14 m=40
